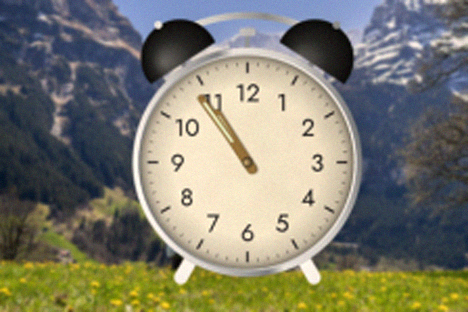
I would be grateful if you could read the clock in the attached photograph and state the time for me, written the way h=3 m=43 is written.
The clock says h=10 m=54
